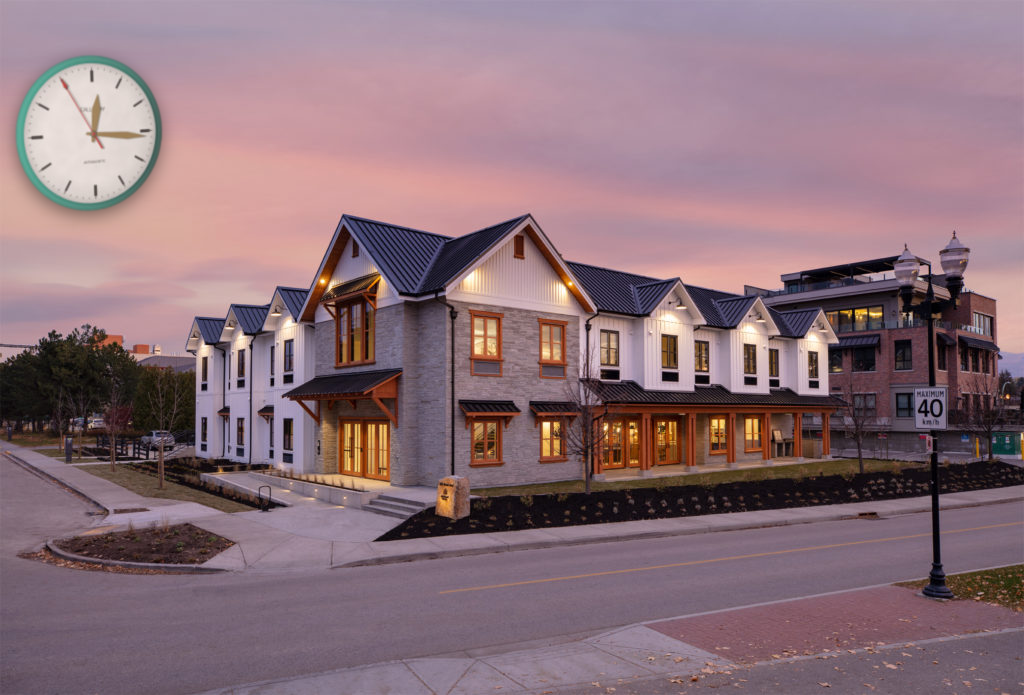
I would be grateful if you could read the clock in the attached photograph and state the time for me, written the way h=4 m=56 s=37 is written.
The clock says h=12 m=15 s=55
